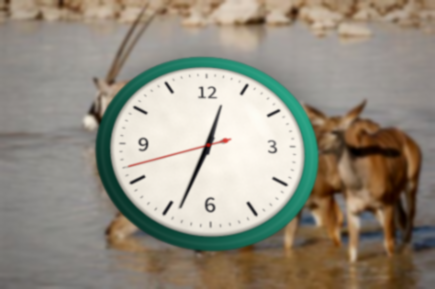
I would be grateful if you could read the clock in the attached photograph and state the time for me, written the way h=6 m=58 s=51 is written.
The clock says h=12 m=33 s=42
